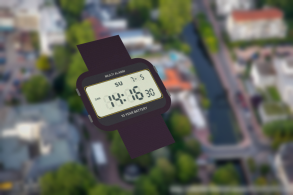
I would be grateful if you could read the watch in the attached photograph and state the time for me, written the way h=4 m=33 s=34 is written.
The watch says h=14 m=16 s=30
